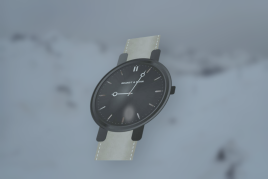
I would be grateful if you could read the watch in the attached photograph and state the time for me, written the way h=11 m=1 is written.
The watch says h=9 m=4
